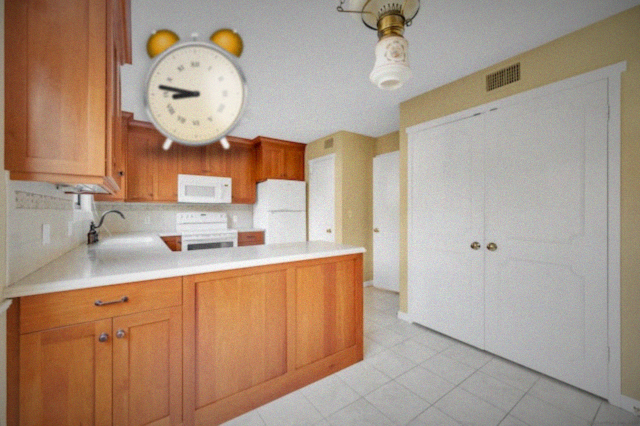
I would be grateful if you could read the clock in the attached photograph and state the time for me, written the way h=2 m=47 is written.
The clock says h=8 m=47
